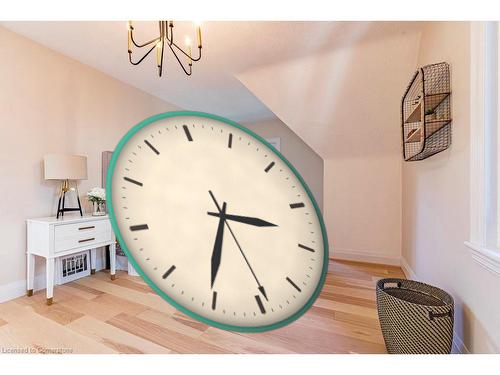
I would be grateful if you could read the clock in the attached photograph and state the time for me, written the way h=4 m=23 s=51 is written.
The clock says h=3 m=35 s=29
